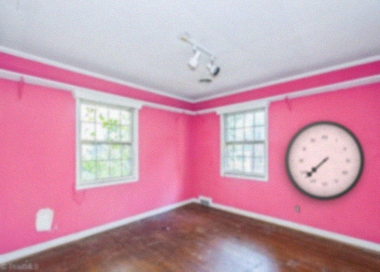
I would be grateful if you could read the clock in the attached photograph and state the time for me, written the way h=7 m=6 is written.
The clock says h=7 m=38
